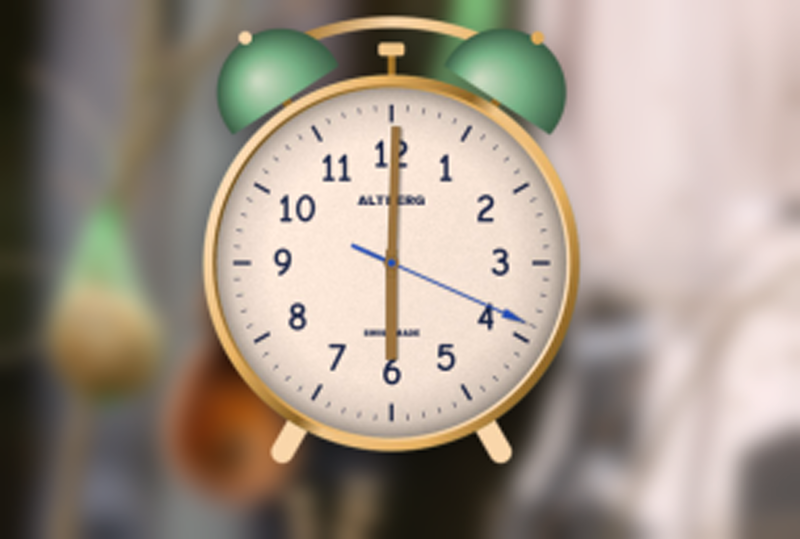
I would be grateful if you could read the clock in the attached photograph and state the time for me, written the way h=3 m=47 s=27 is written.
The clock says h=6 m=0 s=19
